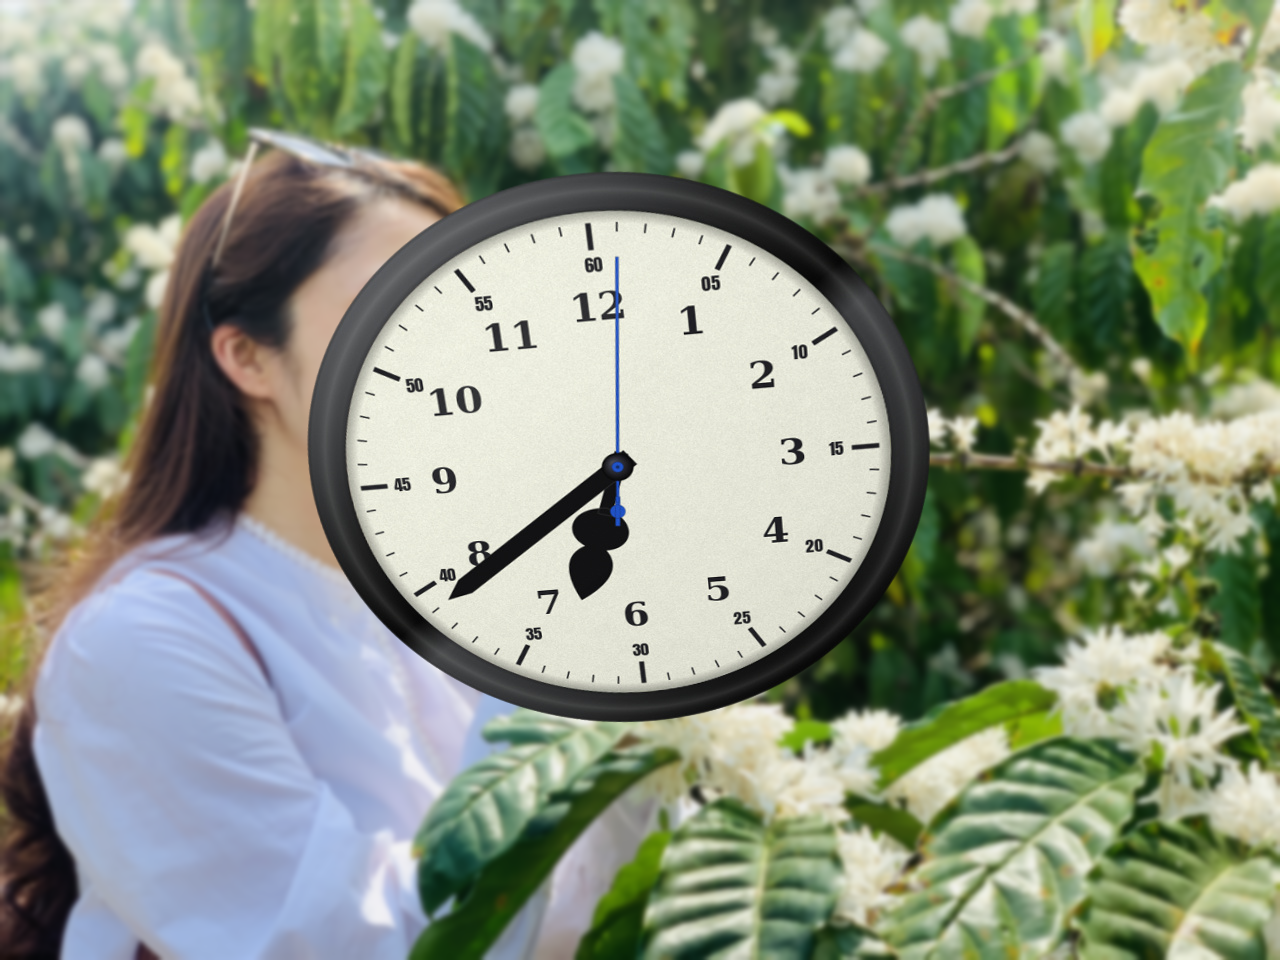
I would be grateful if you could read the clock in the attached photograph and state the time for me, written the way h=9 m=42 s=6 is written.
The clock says h=6 m=39 s=1
